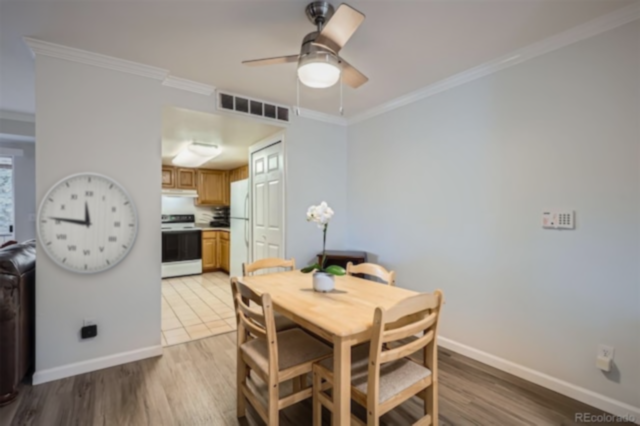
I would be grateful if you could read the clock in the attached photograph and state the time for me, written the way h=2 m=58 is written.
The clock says h=11 m=46
